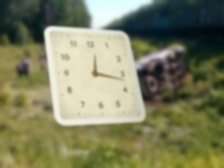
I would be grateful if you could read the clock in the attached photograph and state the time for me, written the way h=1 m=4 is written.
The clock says h=12 m=17
